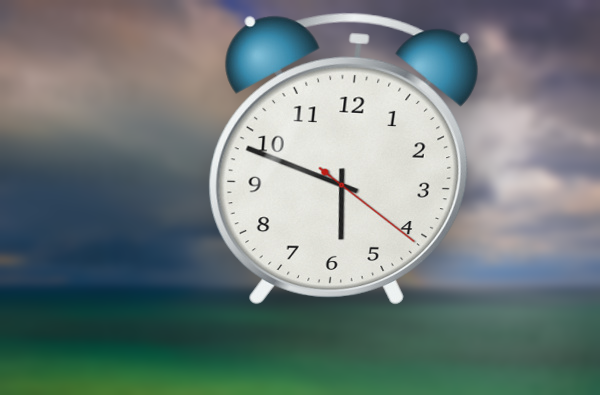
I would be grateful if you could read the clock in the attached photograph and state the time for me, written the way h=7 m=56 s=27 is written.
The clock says h=5 m=48 s=21
